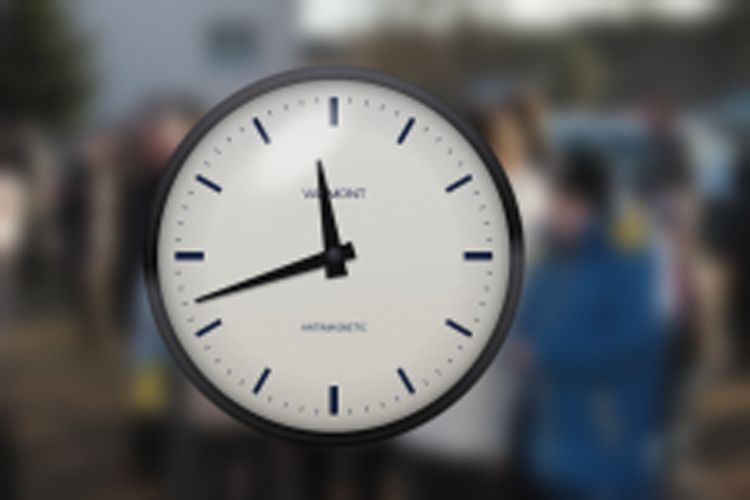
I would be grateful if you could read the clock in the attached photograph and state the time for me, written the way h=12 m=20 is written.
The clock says h=11 m=42
